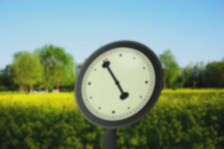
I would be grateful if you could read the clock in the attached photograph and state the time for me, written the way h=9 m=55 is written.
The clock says h=4 m=54
